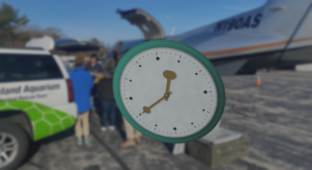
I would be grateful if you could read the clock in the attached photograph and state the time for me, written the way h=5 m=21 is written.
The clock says h=12 m=40
